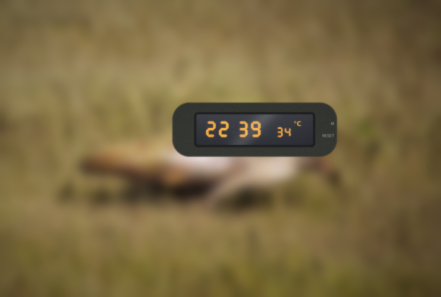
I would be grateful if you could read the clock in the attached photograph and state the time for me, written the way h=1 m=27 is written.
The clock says h=22 m=39
